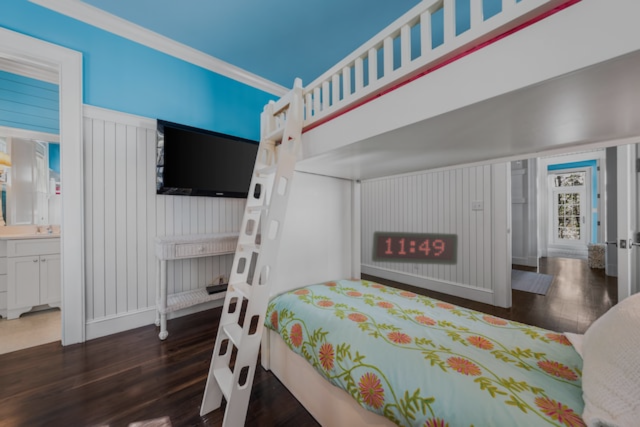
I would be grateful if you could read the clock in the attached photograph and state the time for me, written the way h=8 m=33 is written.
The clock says h=11 m=49
